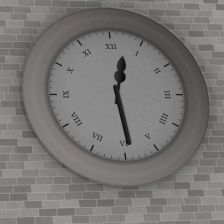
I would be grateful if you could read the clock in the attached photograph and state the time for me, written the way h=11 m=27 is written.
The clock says h=12 m=29
